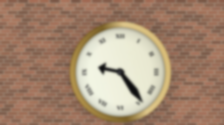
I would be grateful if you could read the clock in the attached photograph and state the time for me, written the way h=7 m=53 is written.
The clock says h=9 m=24
